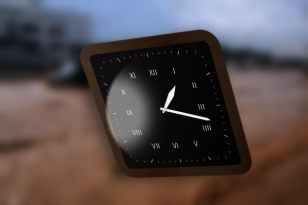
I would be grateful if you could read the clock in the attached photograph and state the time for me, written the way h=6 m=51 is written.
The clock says h=1 m=18
